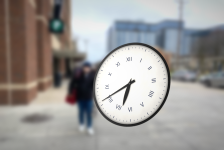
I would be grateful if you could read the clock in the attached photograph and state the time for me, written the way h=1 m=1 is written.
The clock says h=6 m=41
